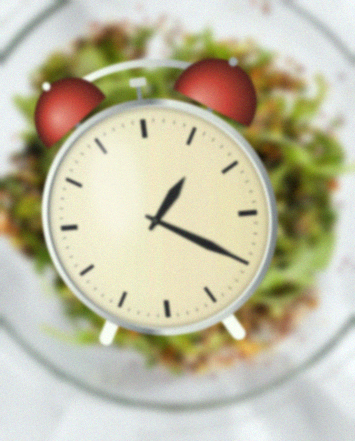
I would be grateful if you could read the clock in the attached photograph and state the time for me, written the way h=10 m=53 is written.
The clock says h=1 m=20
